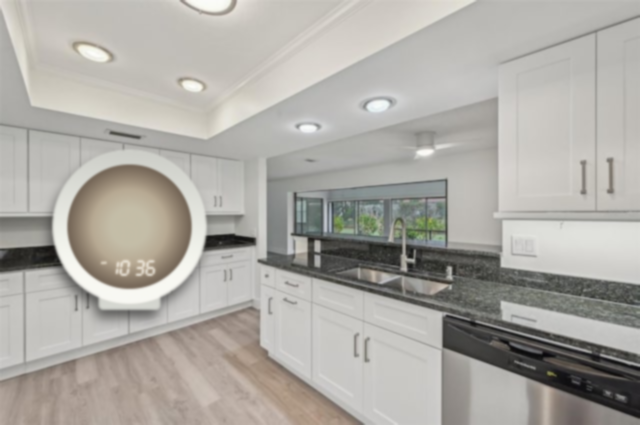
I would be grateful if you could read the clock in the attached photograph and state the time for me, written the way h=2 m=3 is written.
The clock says h=10 m=36
